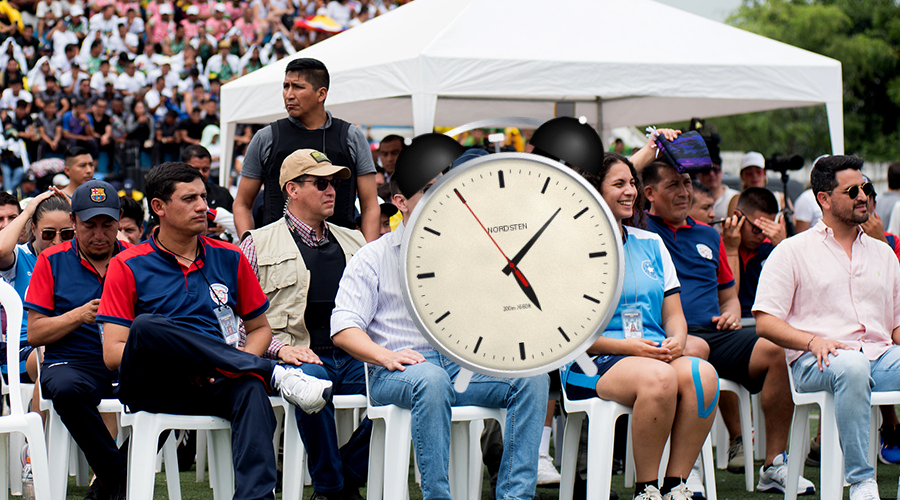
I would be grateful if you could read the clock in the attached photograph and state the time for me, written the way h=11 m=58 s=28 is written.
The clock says h=5 m=7 s=55
